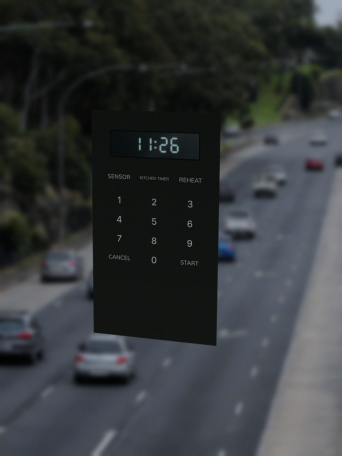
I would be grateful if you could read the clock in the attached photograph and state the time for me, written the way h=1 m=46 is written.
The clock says h=11 m=26
